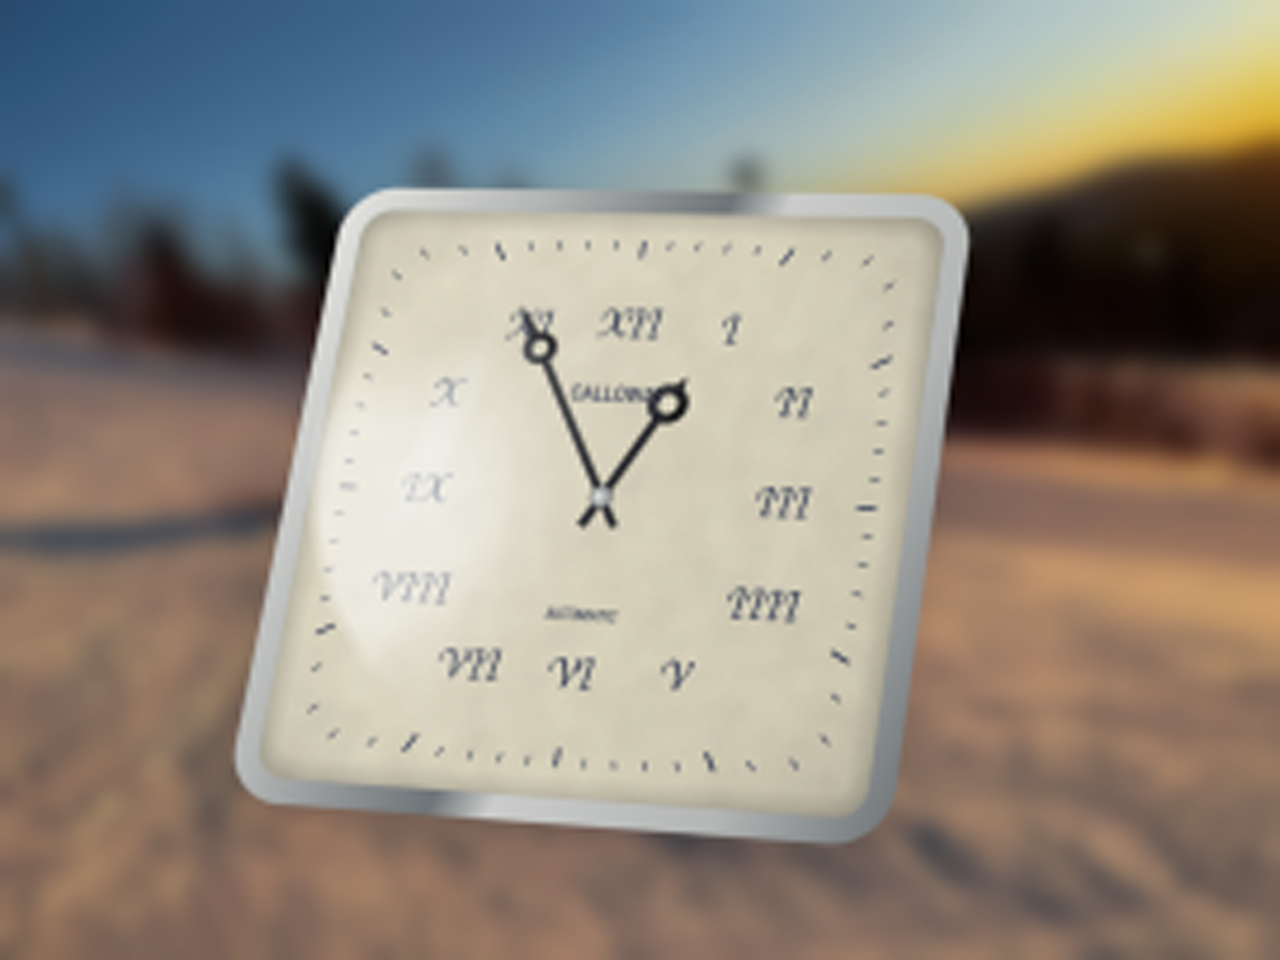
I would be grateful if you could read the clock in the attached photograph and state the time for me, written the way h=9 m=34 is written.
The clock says h=12 m=55
